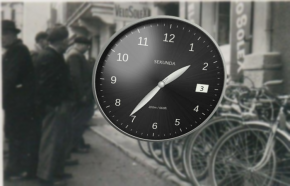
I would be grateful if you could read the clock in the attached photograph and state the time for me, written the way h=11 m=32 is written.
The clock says h=1 m=36
